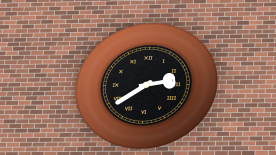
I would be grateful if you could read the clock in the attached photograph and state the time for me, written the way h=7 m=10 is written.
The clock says h=2 m=39
